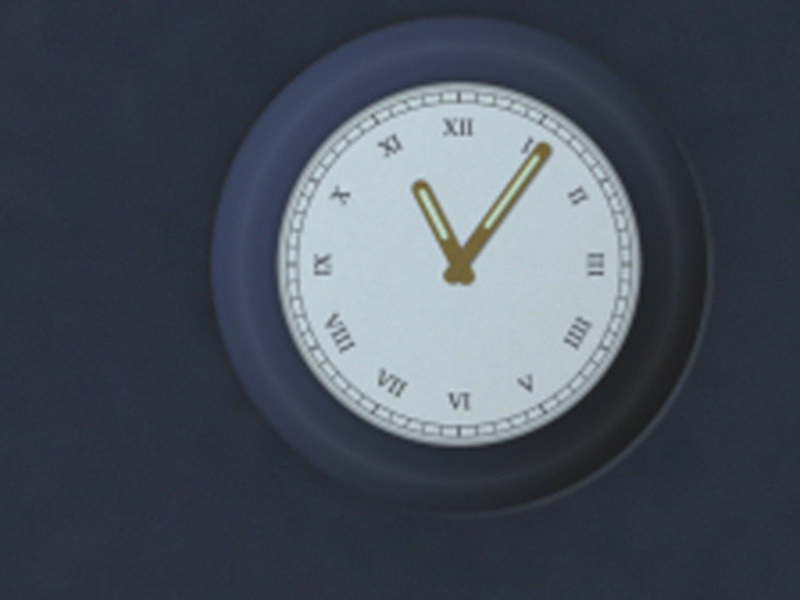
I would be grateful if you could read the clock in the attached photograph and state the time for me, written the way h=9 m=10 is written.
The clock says h=11 m=6
